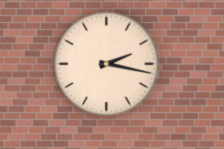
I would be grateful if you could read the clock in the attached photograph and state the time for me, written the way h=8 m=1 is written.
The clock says h=2 m=17
